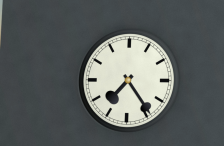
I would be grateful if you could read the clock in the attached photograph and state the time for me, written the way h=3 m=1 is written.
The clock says h=7 m=24
